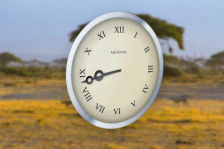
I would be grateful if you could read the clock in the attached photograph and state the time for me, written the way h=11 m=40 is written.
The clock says h=8 m=43
